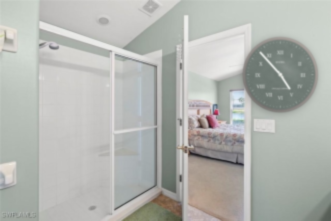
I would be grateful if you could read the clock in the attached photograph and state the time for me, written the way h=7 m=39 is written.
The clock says h=4 m=53
